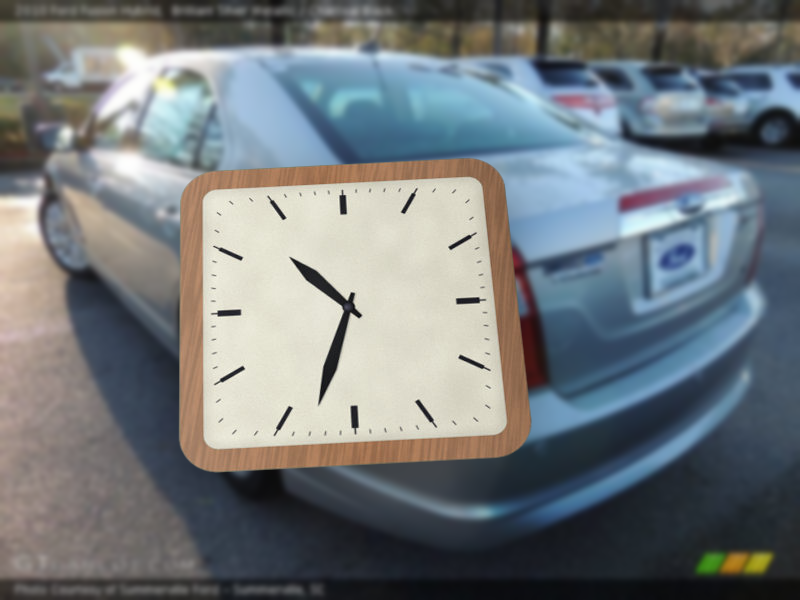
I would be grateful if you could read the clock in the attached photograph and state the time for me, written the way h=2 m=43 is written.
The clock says h=10 m=33
